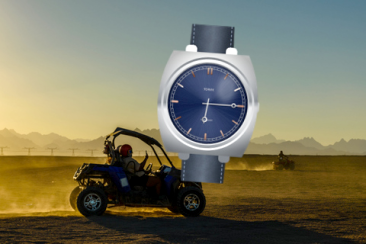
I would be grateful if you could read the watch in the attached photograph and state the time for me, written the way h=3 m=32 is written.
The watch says h=6 m=15
